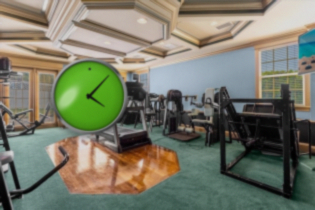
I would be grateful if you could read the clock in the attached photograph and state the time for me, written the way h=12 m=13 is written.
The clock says h=4 m=7
